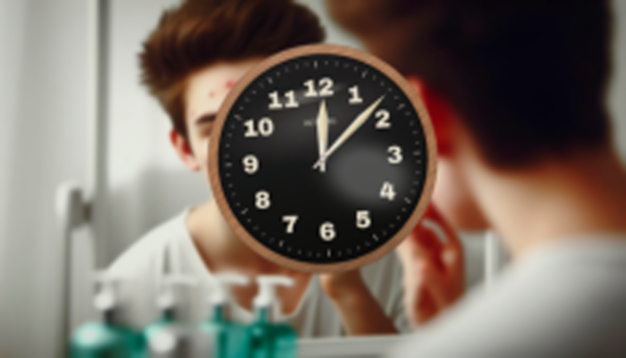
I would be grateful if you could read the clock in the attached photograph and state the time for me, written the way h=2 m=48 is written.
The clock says h=12 m=8
